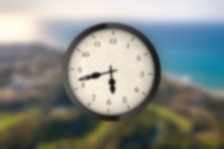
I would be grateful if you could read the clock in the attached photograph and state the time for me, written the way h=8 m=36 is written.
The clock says h=5 m=42
